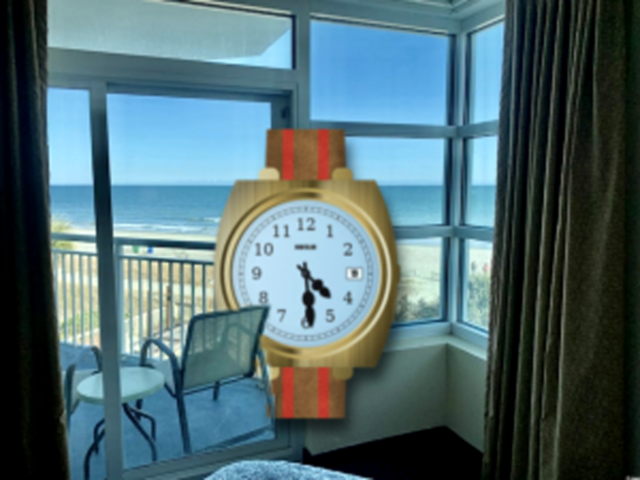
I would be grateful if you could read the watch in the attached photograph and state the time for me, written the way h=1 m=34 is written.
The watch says h=4 m=29
